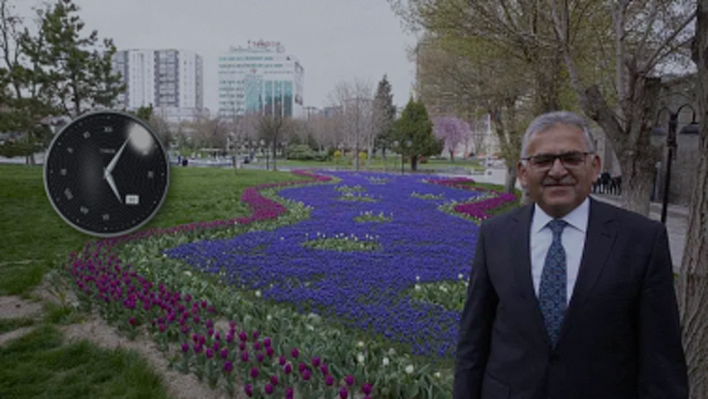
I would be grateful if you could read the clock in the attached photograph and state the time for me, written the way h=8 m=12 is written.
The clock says h=5 m=5
